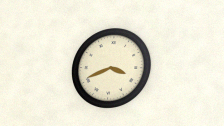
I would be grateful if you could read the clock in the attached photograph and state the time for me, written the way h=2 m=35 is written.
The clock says h=3 m=41
